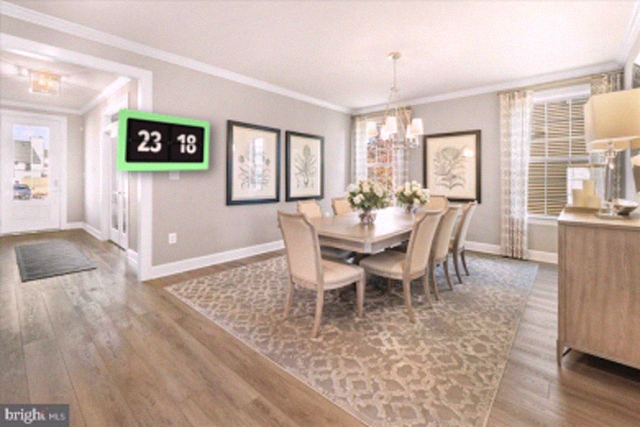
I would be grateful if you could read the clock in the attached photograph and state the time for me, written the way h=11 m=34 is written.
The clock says h=23 m=18
